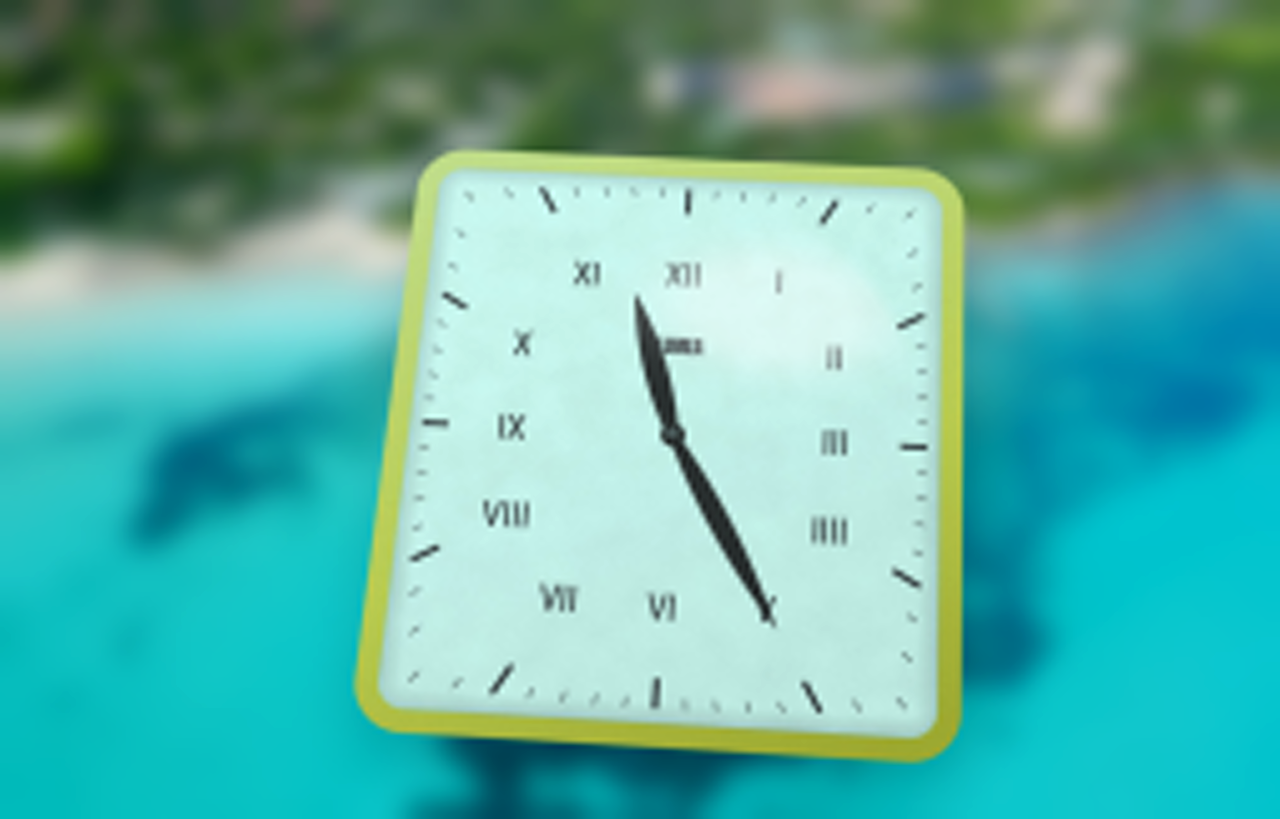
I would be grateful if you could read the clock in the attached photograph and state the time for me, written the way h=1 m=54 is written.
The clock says h=11 m=25
